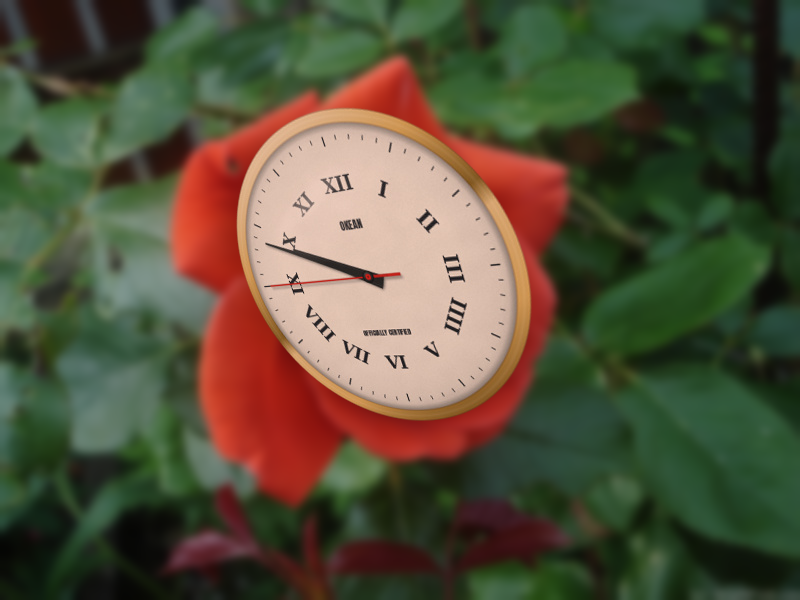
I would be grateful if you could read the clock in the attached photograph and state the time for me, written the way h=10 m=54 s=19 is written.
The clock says h=9 m=48 s=45
